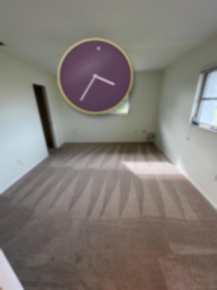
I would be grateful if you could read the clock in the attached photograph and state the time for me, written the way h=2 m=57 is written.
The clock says h=3 m=34
